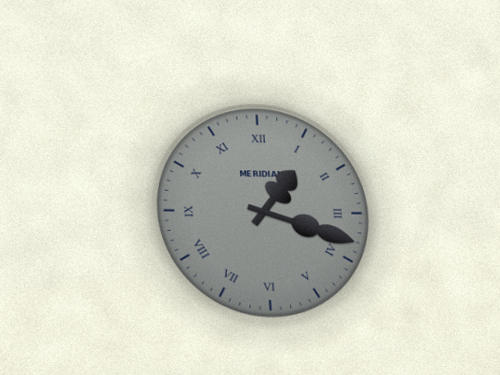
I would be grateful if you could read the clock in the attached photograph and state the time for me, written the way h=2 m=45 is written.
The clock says h=1 m=18
